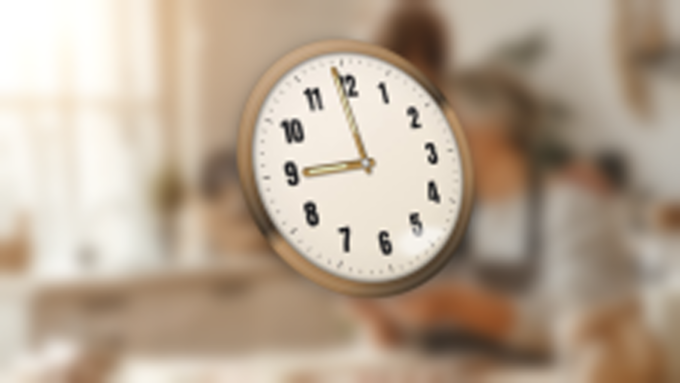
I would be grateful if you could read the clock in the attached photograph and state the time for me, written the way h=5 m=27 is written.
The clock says h=8 m=59
